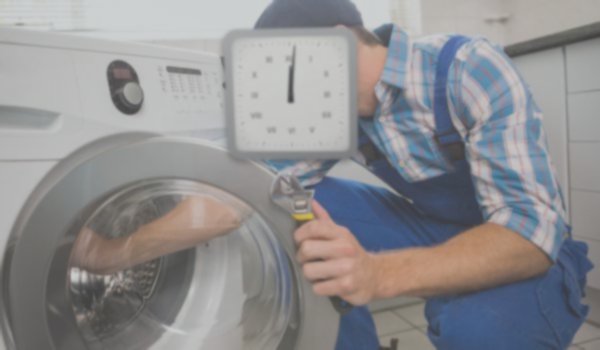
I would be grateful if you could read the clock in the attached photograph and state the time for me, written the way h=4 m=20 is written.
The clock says h=12 m=1
